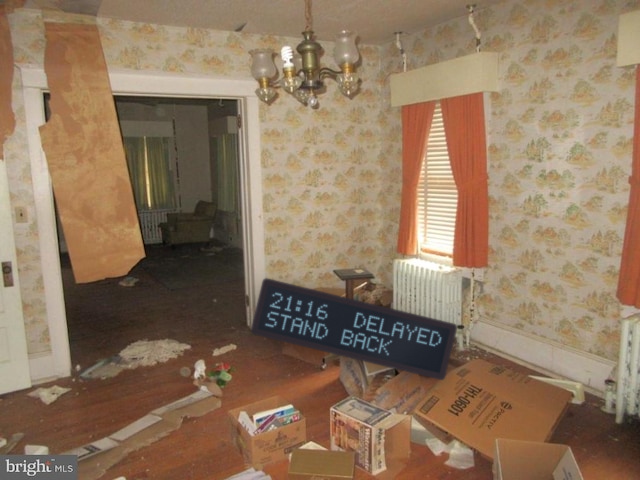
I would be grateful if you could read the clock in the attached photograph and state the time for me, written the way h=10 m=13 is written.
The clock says h=21 m=16
